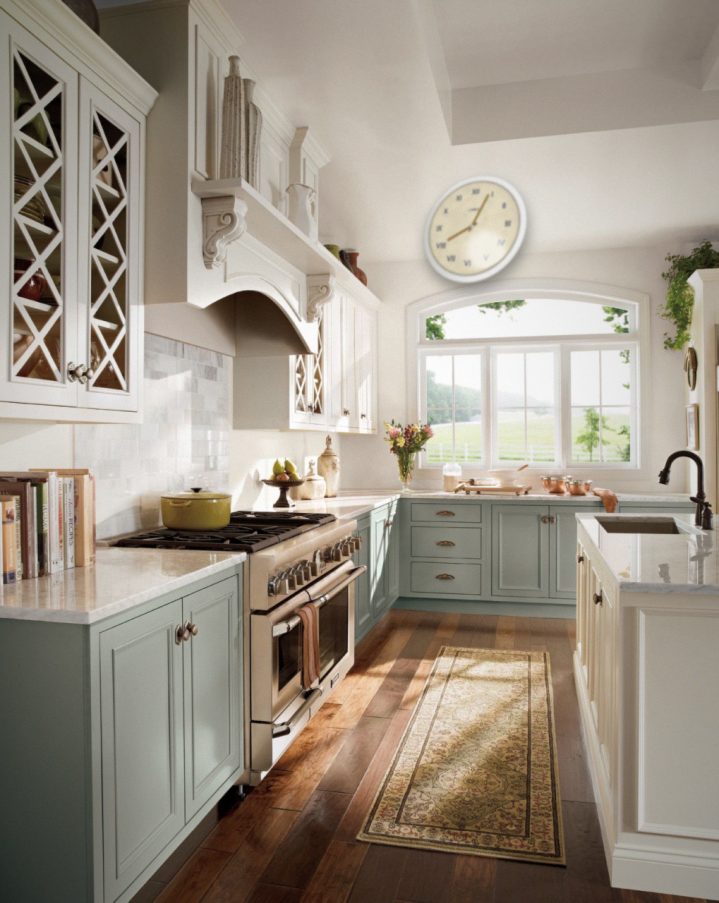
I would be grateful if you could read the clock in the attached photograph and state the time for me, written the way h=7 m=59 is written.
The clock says h=8 m=4
